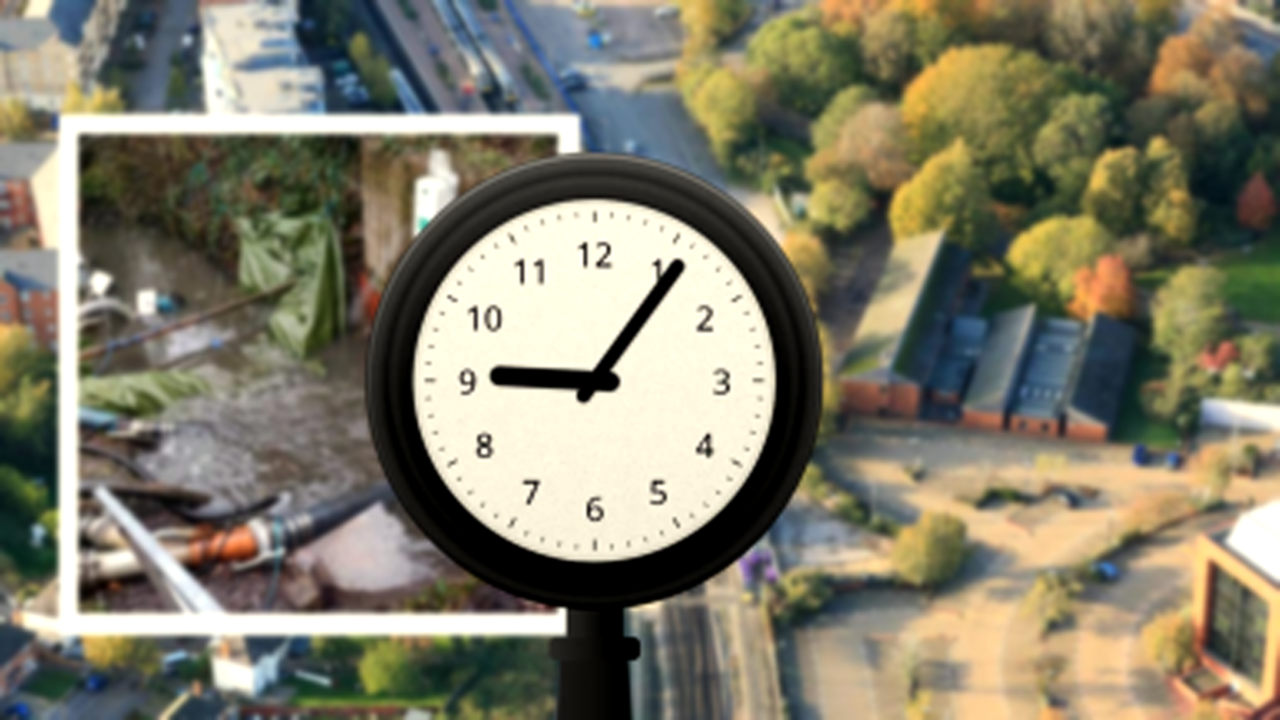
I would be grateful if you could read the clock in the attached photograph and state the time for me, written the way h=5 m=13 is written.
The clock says h=9 m=6
